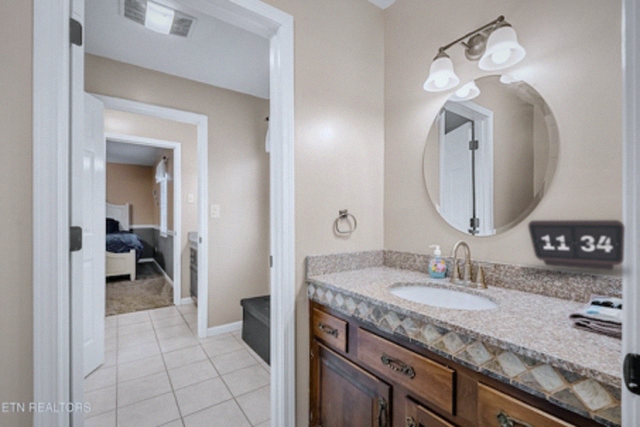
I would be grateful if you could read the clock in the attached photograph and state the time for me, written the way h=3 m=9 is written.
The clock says h=11 m=34
